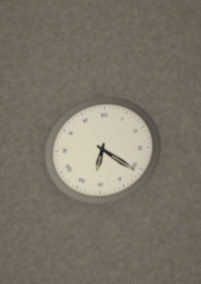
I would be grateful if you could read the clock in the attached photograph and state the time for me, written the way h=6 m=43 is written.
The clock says h=6 m=21
